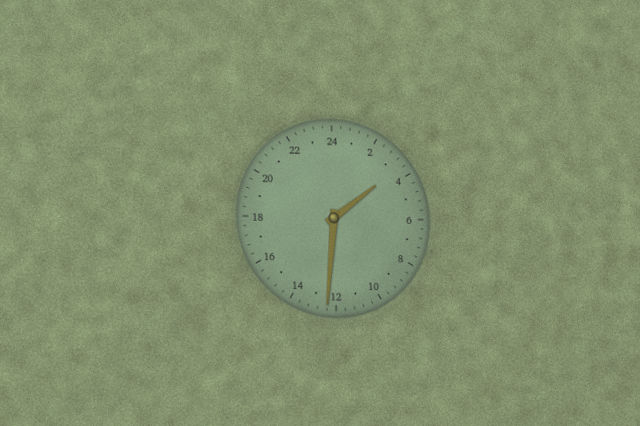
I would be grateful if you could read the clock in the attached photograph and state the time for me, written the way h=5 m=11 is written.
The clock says h=3 m=31
